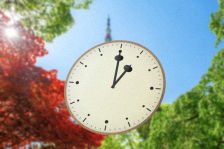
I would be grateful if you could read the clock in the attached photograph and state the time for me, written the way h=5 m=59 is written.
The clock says h=1 m=0
